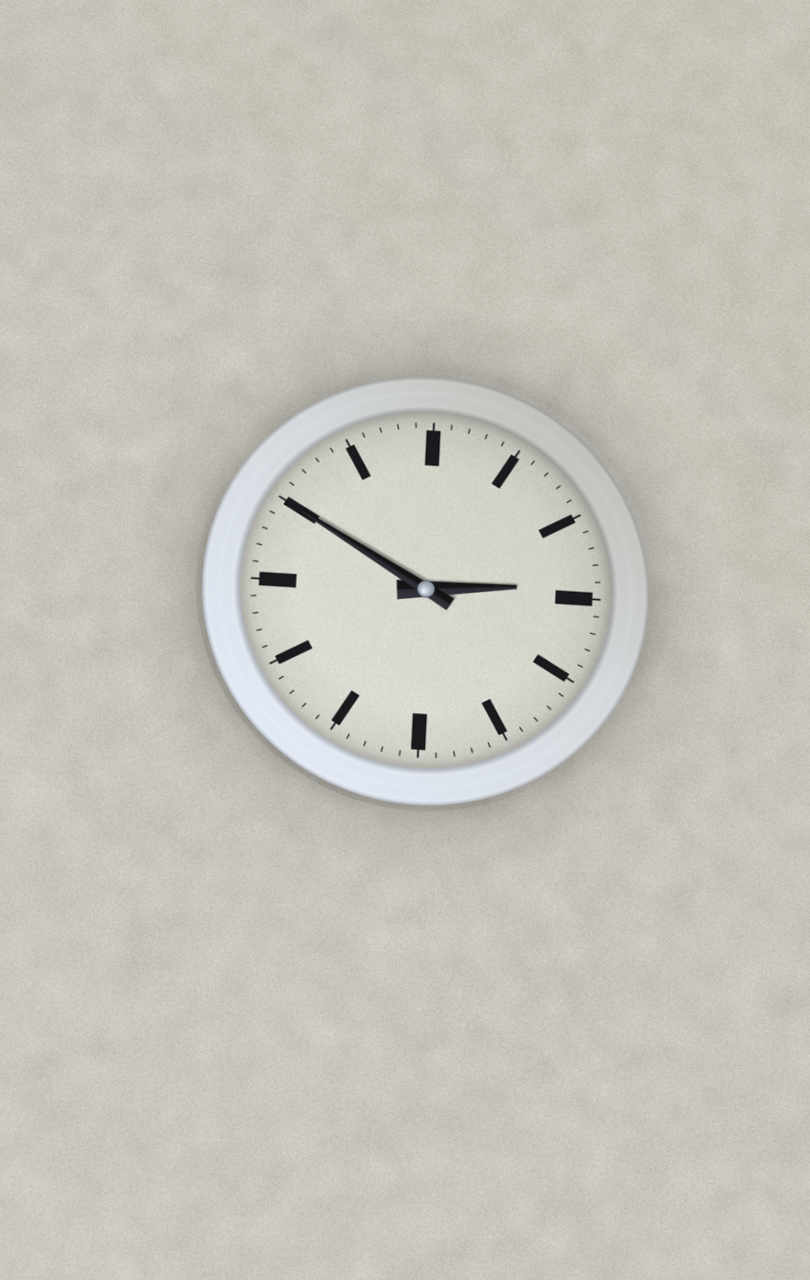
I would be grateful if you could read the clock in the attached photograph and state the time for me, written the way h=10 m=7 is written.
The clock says h=2 m=50
